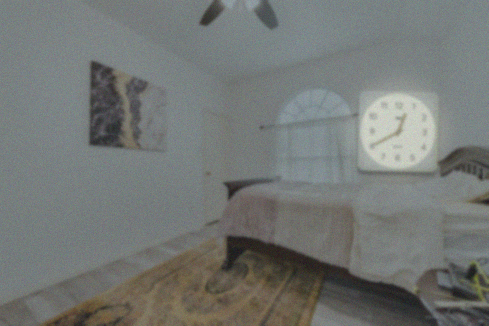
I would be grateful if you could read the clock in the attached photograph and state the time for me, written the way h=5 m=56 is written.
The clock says h=12 m=40
